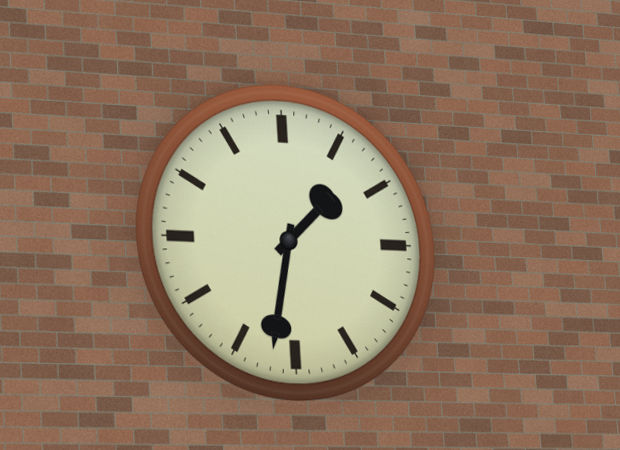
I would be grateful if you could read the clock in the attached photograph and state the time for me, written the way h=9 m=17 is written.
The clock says h=1 m=32
